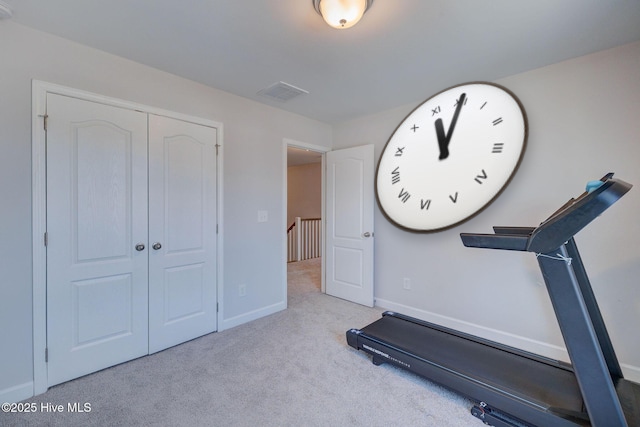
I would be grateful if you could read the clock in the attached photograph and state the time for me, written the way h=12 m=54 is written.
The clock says h=11 m=0
